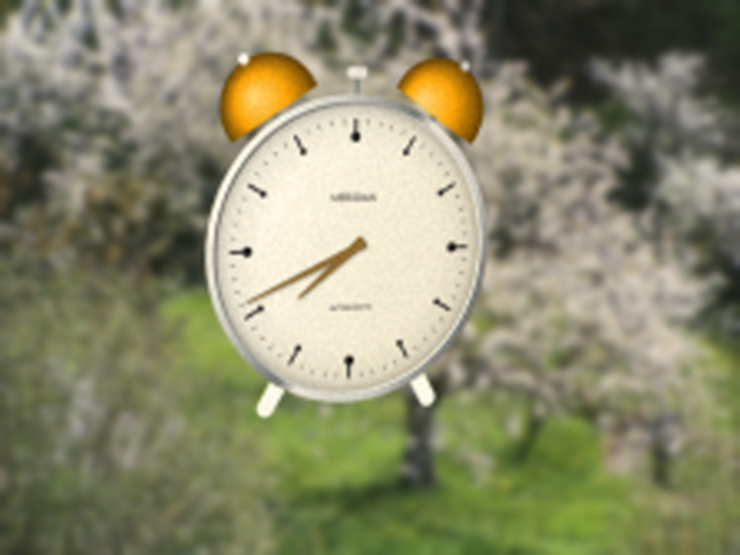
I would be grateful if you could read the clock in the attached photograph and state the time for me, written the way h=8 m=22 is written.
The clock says h=7 m=41
